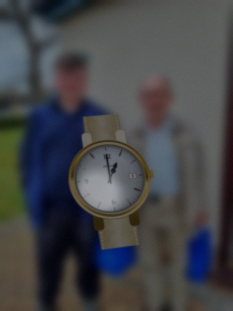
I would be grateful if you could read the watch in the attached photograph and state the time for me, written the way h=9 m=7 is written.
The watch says h=1 m=0
